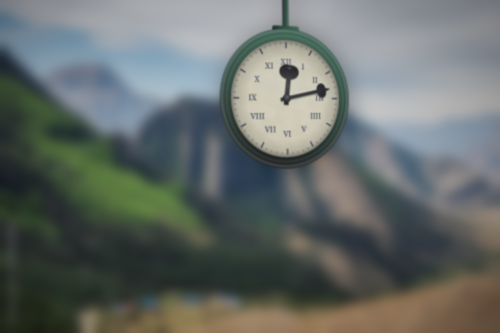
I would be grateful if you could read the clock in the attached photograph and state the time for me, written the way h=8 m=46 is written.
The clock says h=12 m=13
